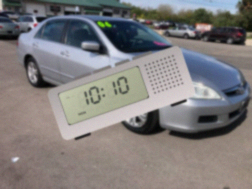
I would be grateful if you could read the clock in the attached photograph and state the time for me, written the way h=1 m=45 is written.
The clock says h=10 m=10
